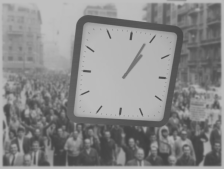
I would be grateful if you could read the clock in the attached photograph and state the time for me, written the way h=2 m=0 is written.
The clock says h=1 m=4
